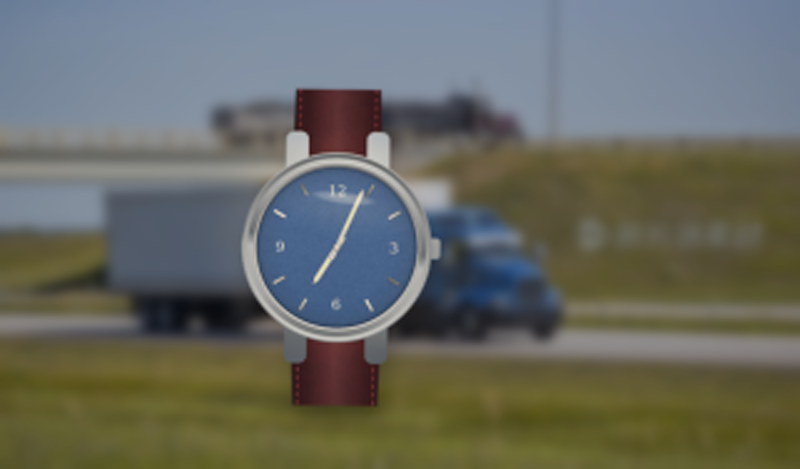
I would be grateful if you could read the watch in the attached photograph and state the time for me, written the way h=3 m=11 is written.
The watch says h=7 m=4
